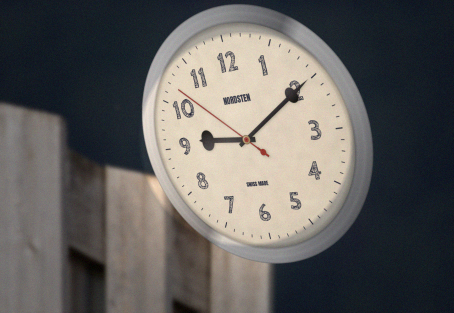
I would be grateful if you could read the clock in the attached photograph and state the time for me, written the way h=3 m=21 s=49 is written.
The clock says h=9 m=9 s=52
